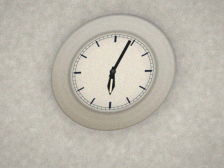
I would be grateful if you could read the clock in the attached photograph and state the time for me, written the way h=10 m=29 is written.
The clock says h=6 m=4
